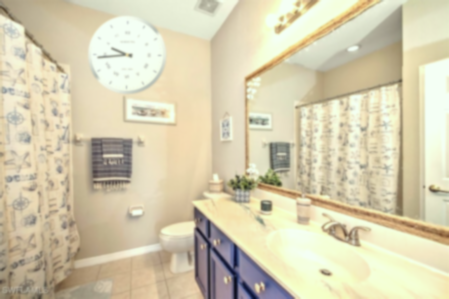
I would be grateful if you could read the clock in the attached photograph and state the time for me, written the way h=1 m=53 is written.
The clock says h=9 m=44
